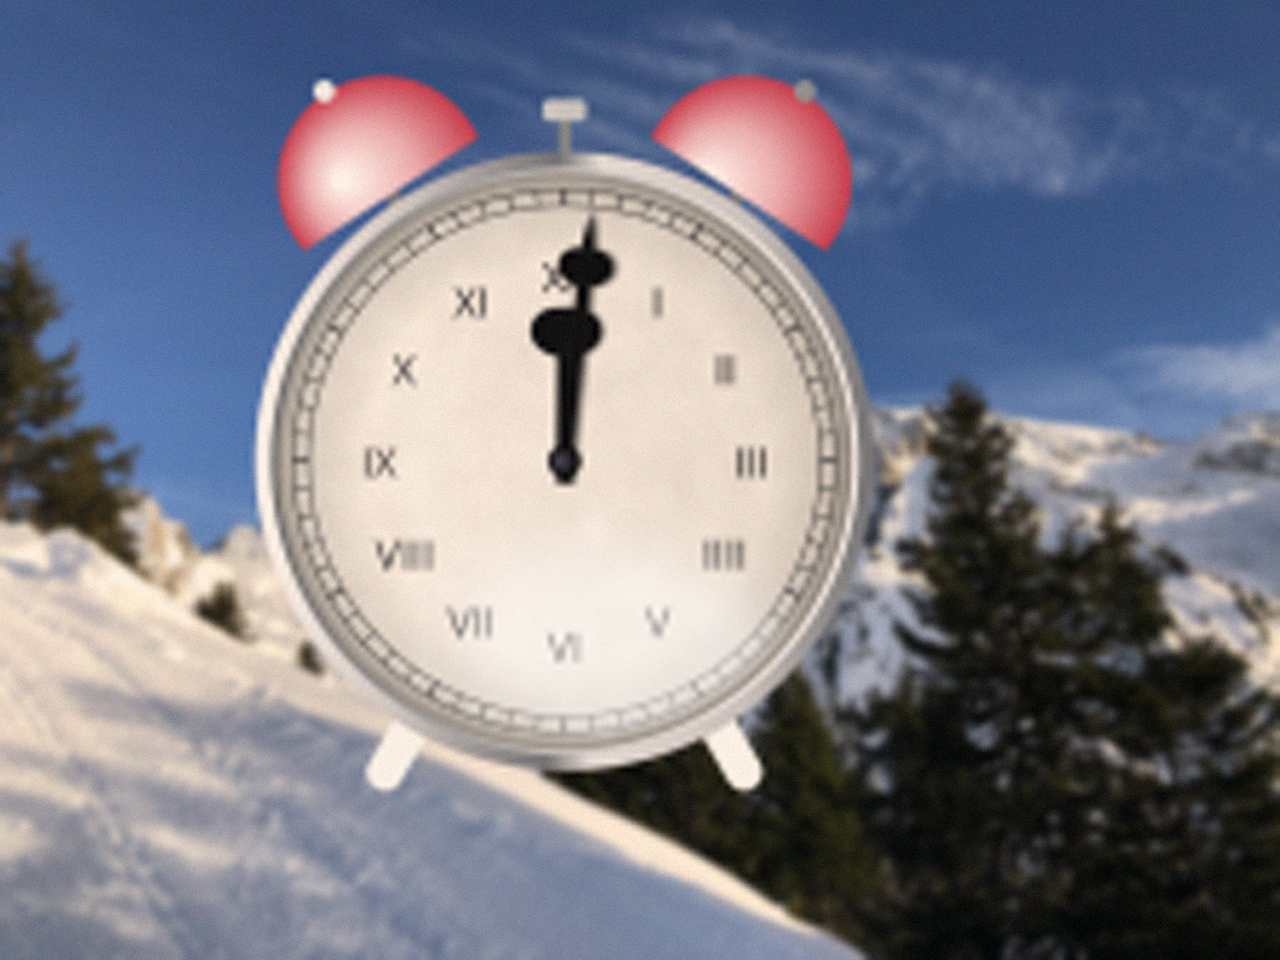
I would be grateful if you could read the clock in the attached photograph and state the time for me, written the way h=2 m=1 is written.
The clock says h=12 m=1
